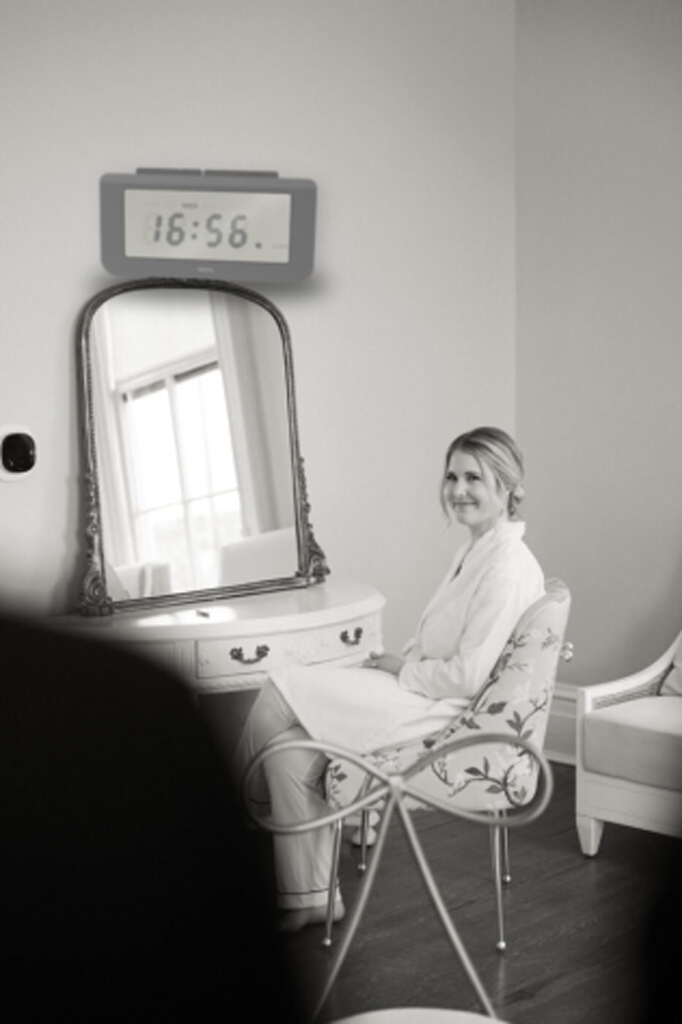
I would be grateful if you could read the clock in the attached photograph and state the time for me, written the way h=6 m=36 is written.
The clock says h=16 m=56
